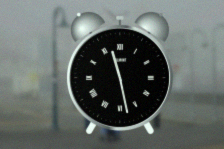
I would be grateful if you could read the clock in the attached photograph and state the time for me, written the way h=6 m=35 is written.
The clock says h=11 m=28
